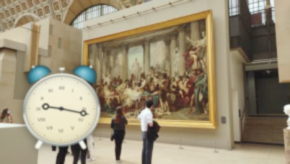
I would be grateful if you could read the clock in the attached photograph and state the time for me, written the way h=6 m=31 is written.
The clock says h=9 m=17
